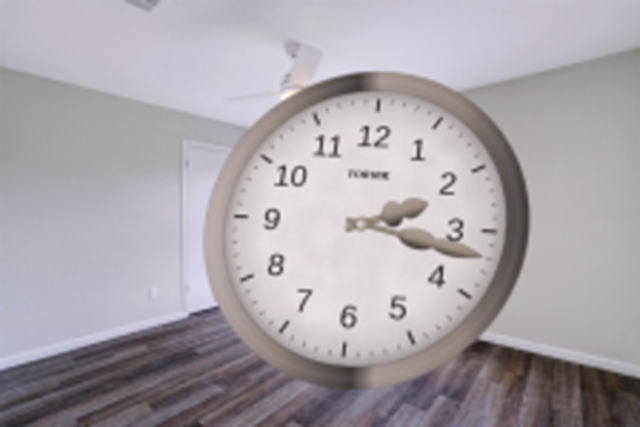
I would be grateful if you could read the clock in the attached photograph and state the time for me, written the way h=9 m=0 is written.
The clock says h=2 m=17
